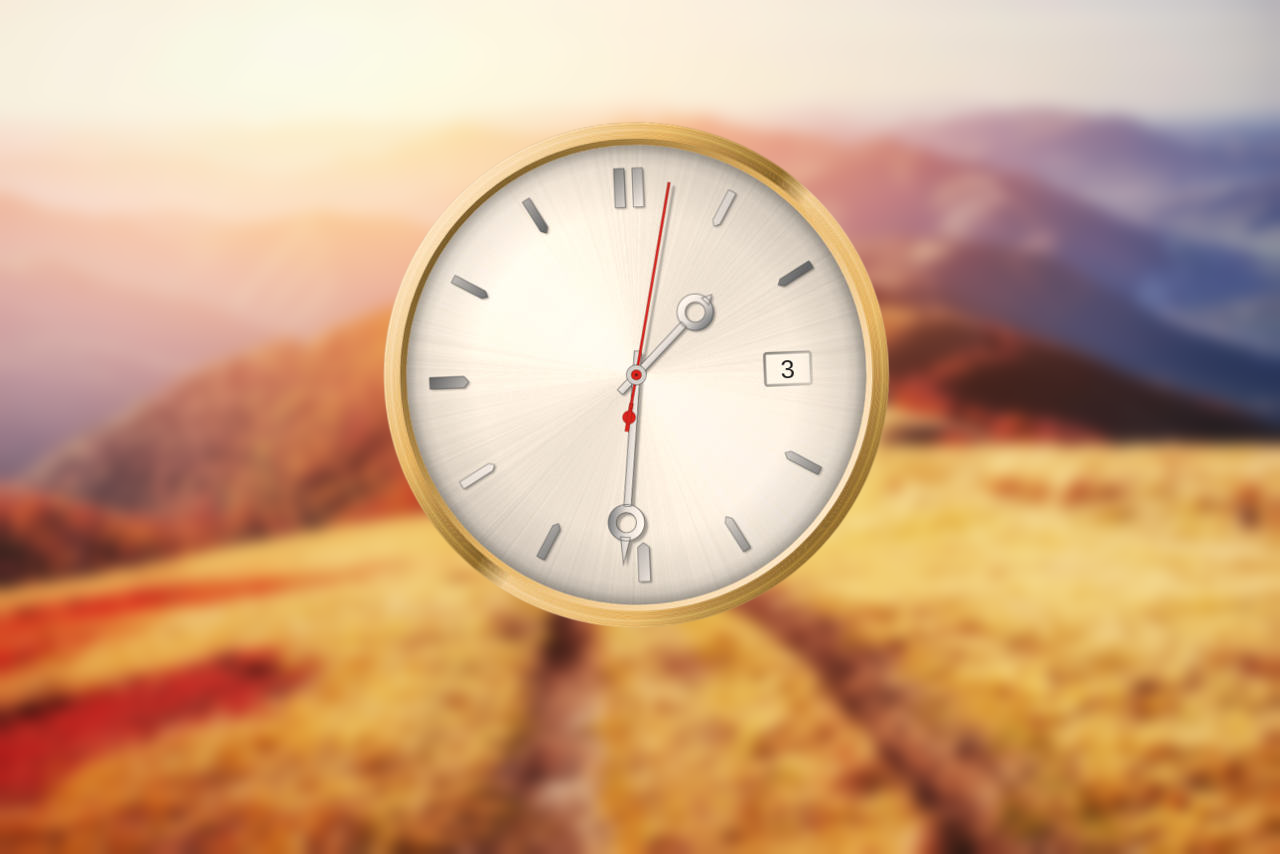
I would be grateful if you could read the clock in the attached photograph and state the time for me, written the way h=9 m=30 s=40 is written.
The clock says h=1 m=31 s=2
